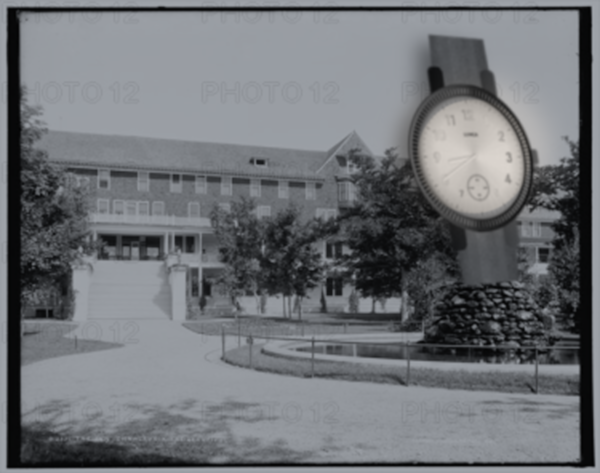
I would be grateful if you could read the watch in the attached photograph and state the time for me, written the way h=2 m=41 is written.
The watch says h=8 m=40
